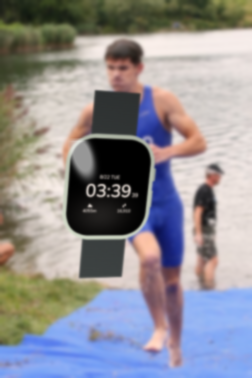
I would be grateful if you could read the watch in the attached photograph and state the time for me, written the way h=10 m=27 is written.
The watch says h=3 m=39
